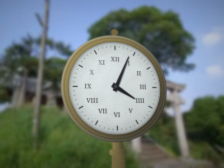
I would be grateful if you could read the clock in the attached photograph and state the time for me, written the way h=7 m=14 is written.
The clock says h=4 m=4
